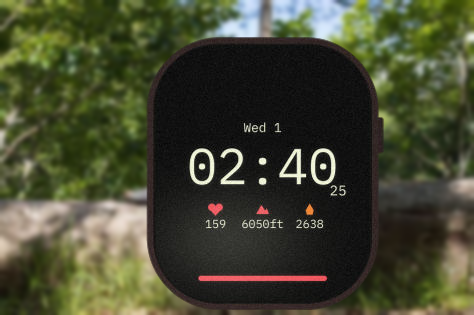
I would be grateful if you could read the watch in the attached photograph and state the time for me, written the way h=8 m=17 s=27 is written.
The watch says h=2 m=40 s=25
